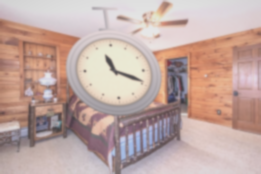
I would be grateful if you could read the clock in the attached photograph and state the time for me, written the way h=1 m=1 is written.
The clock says h=11 m=19
